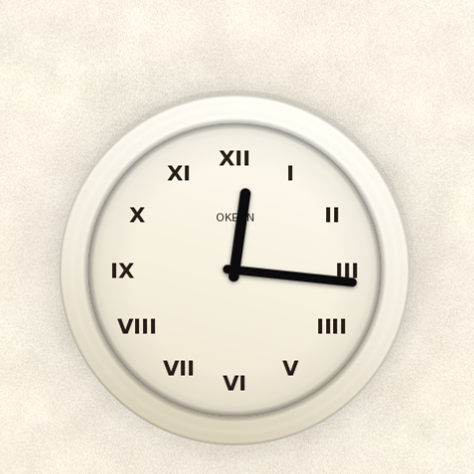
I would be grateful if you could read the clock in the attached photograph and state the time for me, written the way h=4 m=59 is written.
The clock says h=12 m=16
